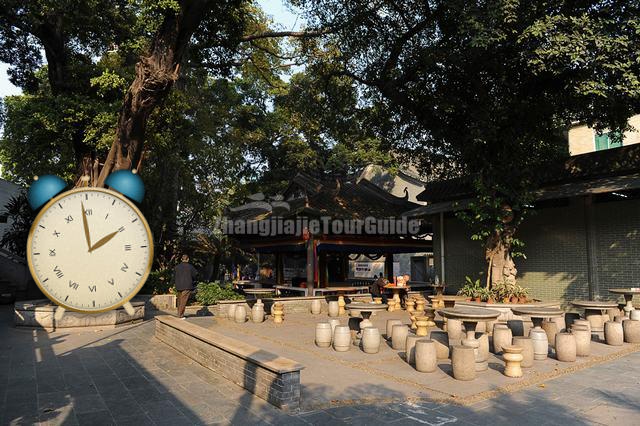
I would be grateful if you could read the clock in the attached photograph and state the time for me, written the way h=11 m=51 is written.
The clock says h=1 m=59
